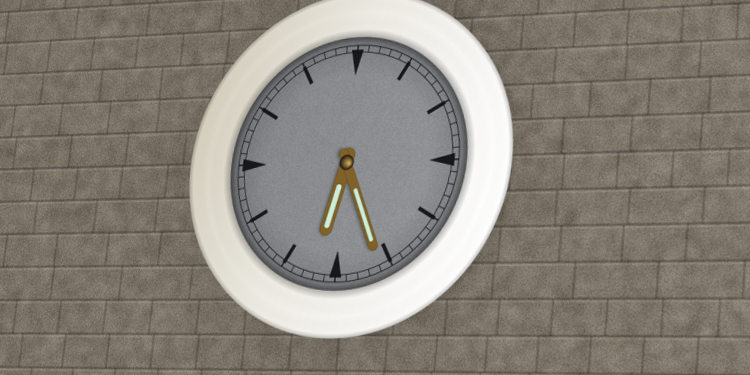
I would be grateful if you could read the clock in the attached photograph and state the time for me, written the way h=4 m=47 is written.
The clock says h=6 m=26
